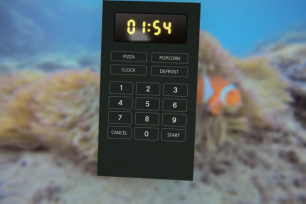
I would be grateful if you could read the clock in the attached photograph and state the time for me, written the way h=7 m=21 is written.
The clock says h=1 m=54
